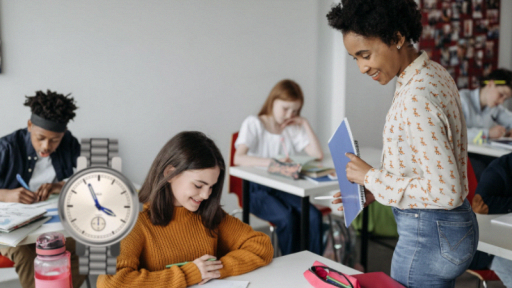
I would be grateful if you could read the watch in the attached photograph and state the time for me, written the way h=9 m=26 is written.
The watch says h=3 m=56
